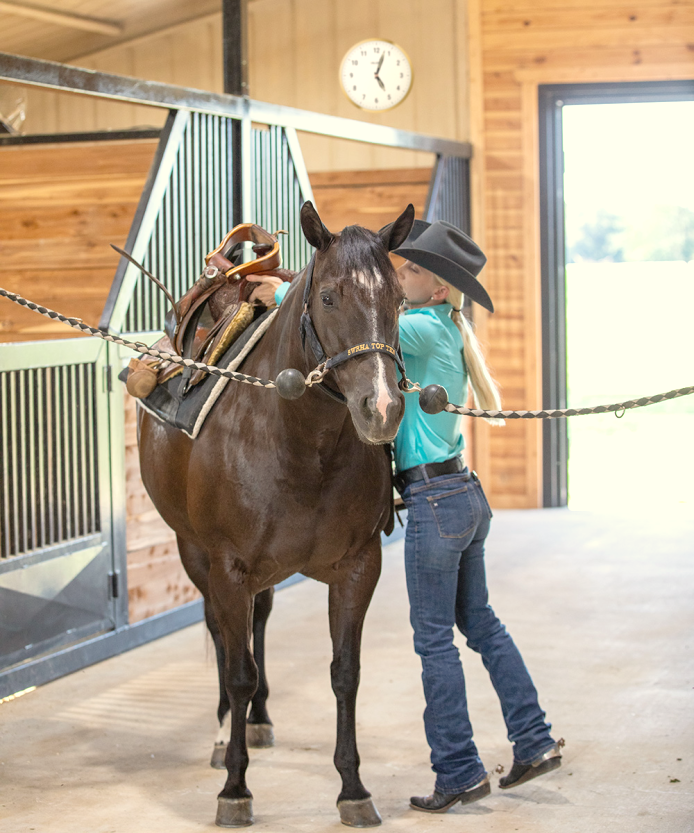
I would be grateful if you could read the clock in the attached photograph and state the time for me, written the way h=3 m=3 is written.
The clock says h=5 m=3
